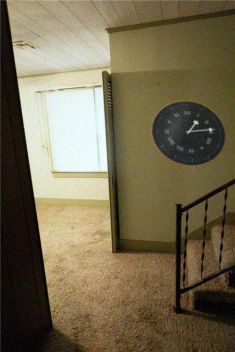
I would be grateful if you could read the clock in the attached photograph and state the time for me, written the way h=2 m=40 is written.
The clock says h=1 m=14
